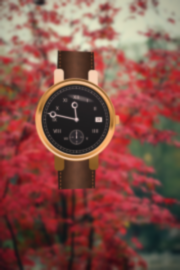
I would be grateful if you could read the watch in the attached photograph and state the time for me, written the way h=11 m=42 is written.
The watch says h=11 m=47
